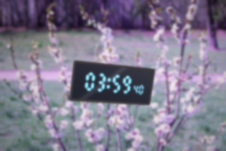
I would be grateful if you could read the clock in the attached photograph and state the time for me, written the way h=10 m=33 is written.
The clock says h=3 m=59
